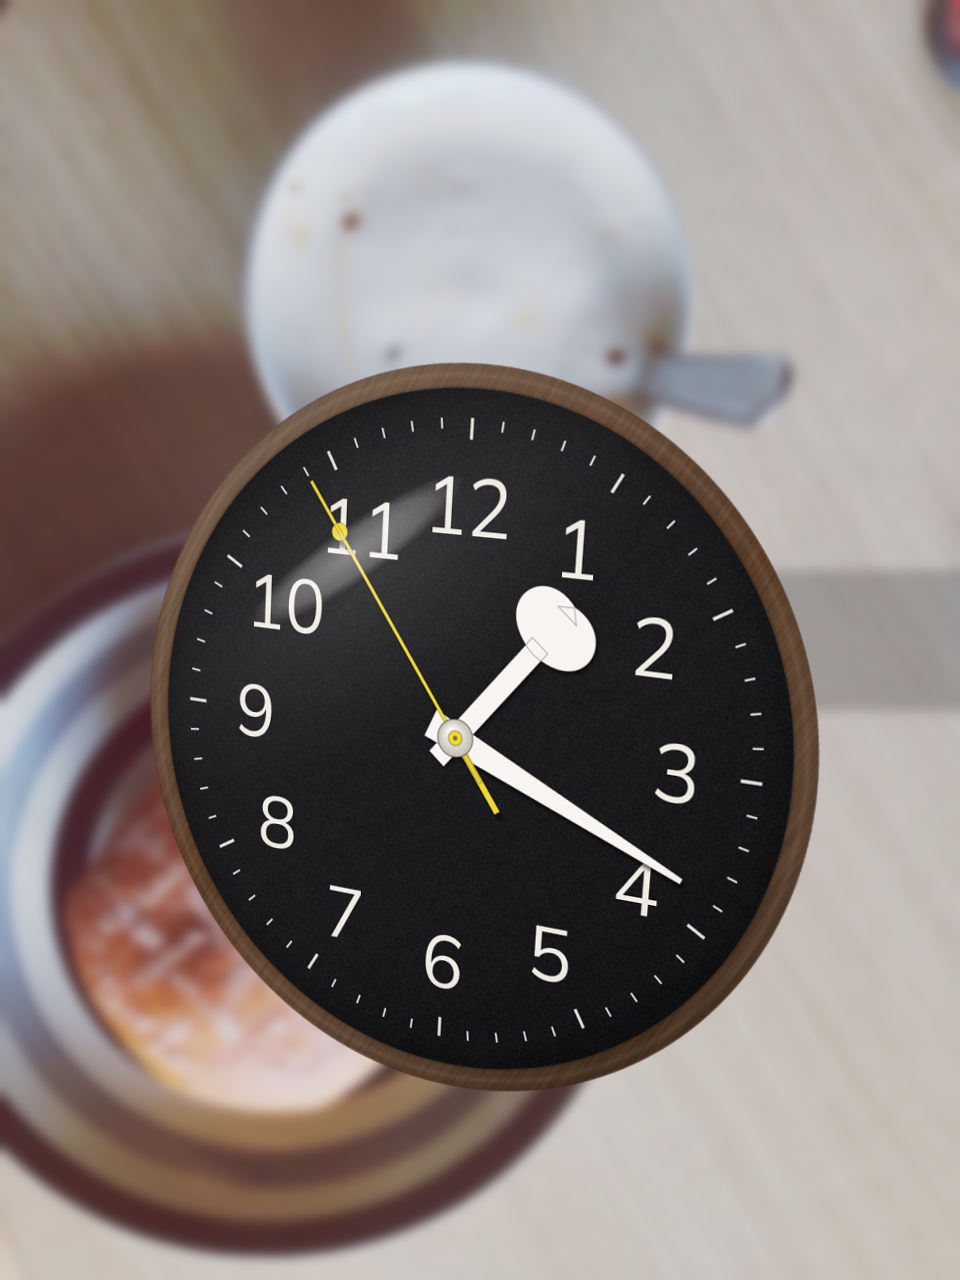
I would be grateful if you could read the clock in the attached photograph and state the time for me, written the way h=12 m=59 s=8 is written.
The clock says h=1 m=18 s=54
